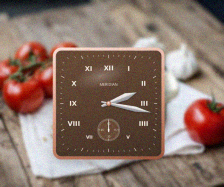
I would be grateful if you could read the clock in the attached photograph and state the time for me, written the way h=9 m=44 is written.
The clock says h=2 m=17
